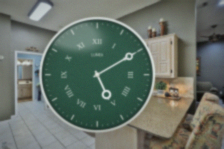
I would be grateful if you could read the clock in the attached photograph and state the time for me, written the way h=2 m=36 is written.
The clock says h=5 m=10
